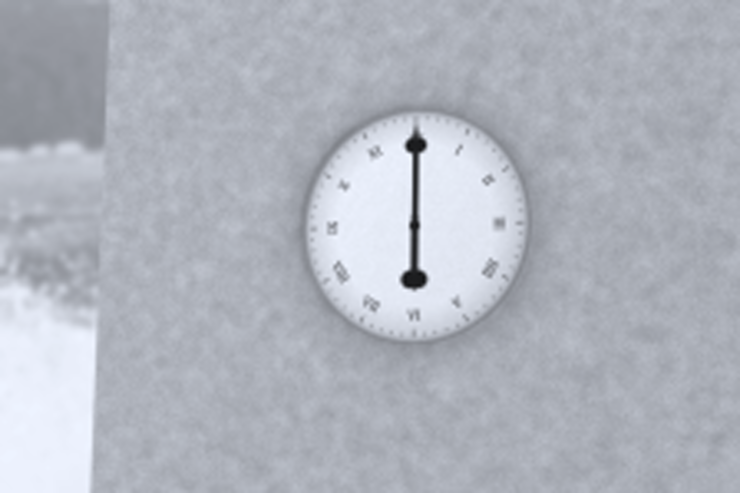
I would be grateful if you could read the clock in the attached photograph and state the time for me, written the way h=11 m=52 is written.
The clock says h=6 m=0
